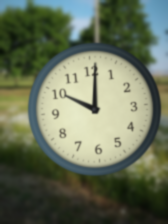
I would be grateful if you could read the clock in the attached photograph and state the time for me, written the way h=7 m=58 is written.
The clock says h=10 m=1
